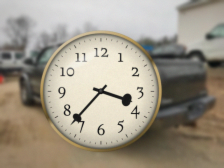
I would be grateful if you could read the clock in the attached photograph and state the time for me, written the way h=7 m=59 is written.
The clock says h=3 m=37
